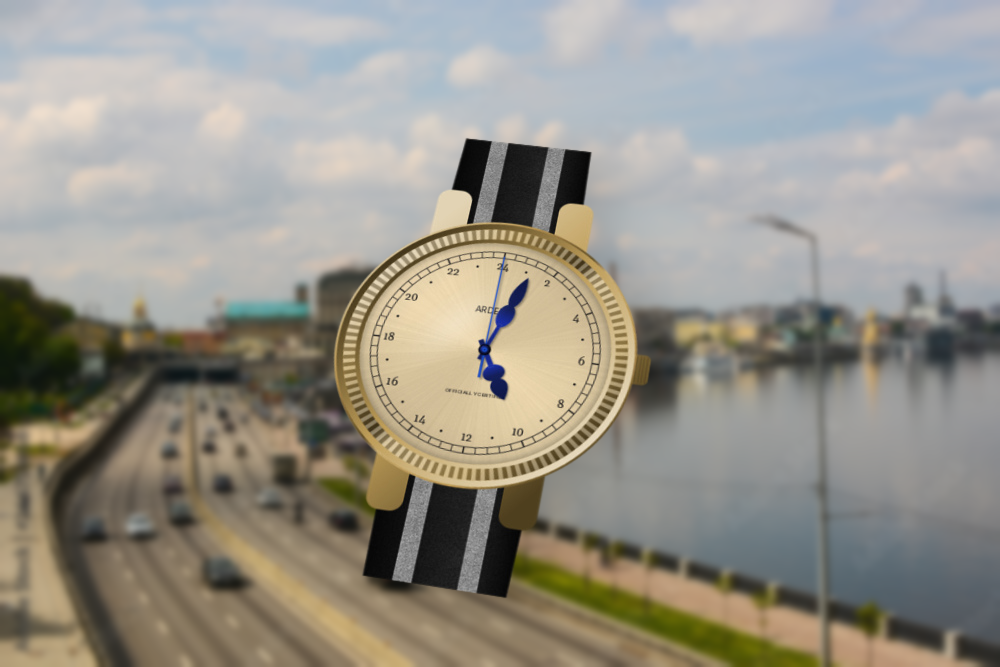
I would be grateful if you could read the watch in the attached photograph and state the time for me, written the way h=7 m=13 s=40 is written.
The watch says h=10 m=3 s=0
